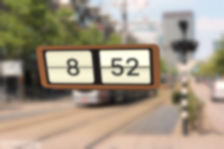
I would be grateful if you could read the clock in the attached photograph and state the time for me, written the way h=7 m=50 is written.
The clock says h=8 m=52
